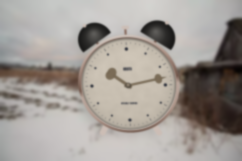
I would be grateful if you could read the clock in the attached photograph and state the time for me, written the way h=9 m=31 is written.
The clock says h=10 m=13
